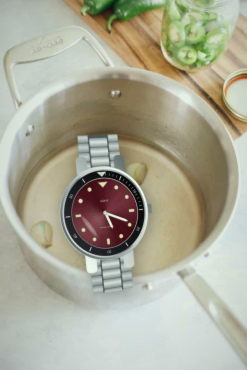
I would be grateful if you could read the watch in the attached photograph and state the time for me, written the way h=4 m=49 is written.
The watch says h=5 m=19
